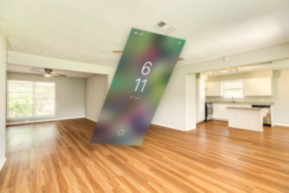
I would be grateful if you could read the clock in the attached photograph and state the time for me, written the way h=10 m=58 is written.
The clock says h=6 m=11
